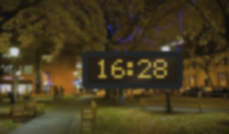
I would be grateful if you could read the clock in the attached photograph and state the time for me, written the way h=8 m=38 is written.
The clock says h=16 m=28
